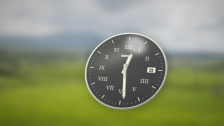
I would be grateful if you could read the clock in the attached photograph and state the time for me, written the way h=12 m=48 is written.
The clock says h=12 m=29
